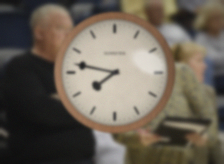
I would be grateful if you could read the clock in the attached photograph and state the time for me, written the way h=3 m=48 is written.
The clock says h=7 m=47
